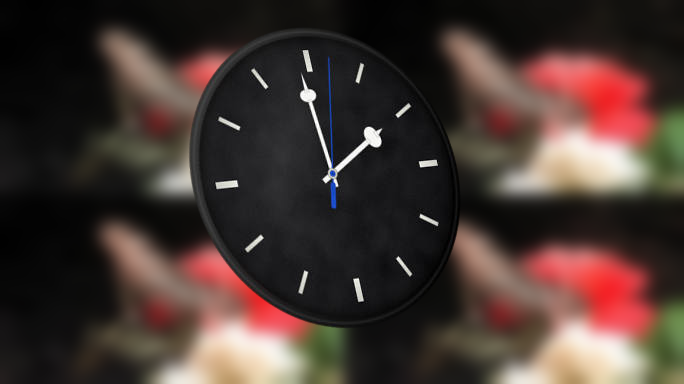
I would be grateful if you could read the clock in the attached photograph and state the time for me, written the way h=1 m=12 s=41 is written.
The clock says h=1 m=59 s=2
